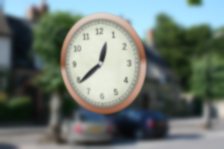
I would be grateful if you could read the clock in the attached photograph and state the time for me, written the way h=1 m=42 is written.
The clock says h=12 m=39
